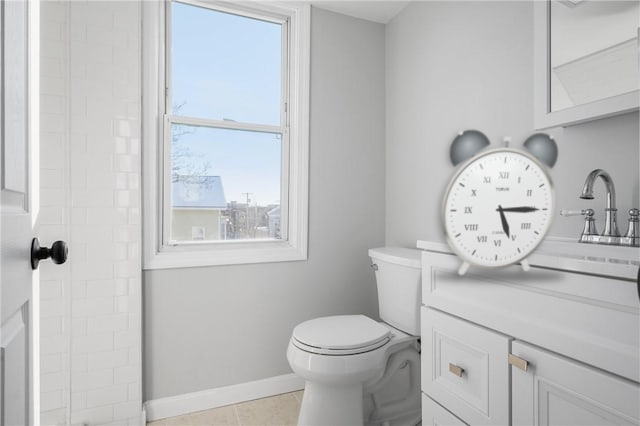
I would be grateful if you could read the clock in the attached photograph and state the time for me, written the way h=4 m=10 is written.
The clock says h=5 m=15
